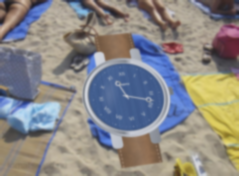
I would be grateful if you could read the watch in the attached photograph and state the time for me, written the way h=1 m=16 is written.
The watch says h=11 m=18
